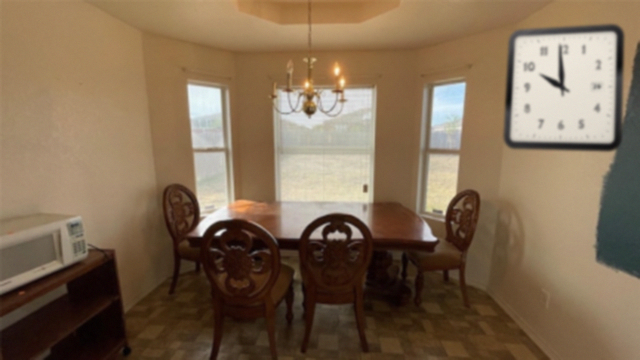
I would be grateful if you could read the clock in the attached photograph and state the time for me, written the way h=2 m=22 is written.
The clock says h=9 m=59
